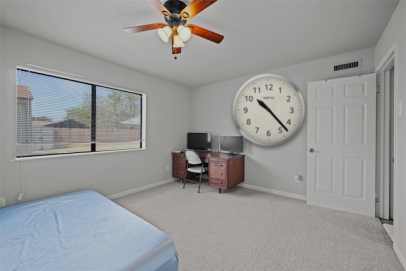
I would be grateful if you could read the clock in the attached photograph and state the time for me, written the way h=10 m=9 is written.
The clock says h=10 m=23
